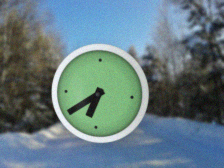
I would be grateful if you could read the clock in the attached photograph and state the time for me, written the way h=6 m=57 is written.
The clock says h=6 m=39
